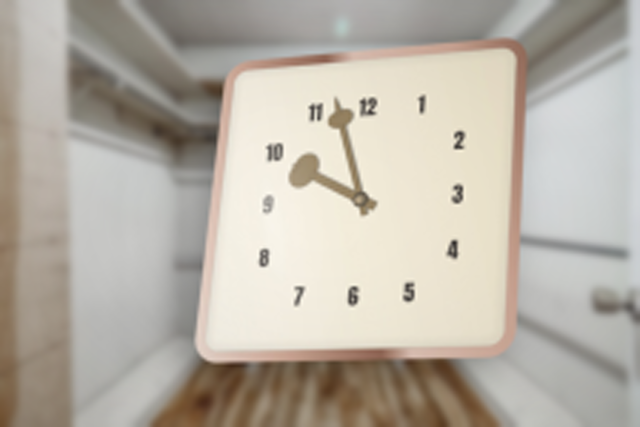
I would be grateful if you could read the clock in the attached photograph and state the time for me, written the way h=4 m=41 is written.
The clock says h=9 m=57
